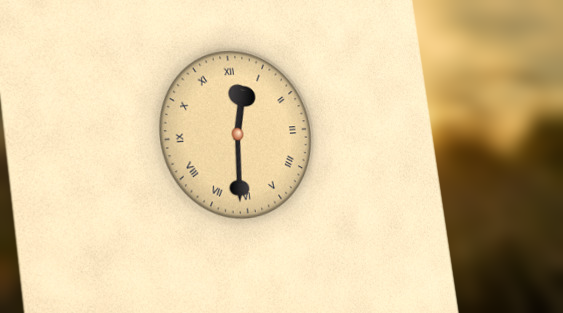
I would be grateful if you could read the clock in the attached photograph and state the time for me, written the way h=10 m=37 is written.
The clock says h=12 m=31
